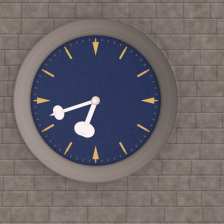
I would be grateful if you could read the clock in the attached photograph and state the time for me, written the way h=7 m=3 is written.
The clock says h=6 m=42
